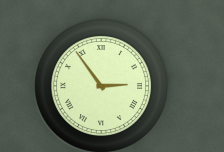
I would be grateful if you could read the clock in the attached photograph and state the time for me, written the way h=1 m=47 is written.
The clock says h=2 m=54
